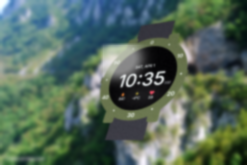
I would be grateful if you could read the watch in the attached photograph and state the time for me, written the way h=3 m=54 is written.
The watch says h=10 m=35
